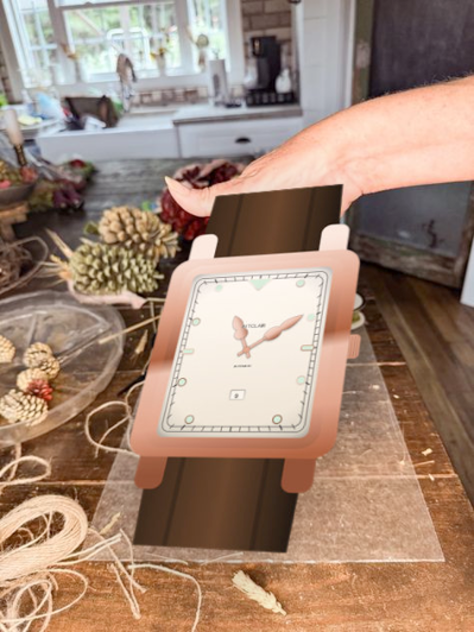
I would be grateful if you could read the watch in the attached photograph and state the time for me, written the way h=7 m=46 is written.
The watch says h=11 m=9
